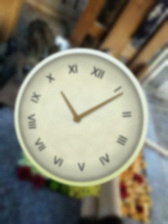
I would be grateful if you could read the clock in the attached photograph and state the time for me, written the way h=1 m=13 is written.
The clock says h=10 m=6
